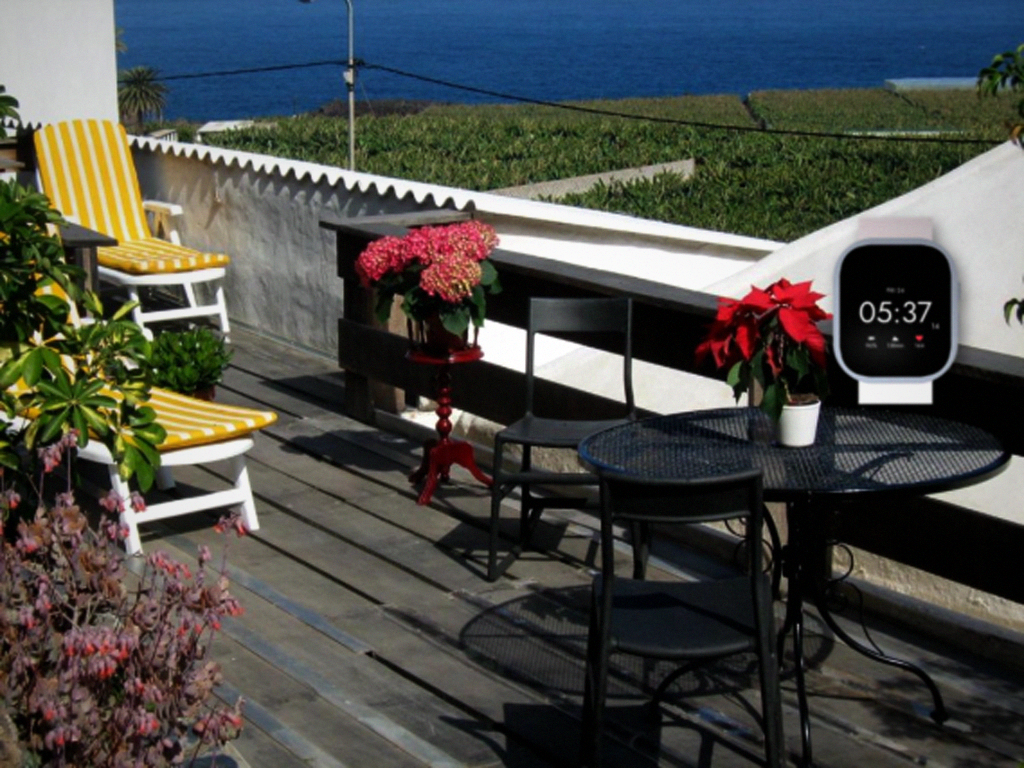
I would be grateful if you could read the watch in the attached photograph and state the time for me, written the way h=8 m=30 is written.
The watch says h=5 m=37
